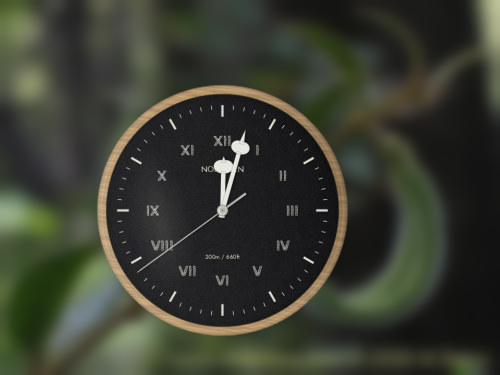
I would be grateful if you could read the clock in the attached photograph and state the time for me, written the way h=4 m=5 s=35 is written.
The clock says h=12 m=2 s=39
